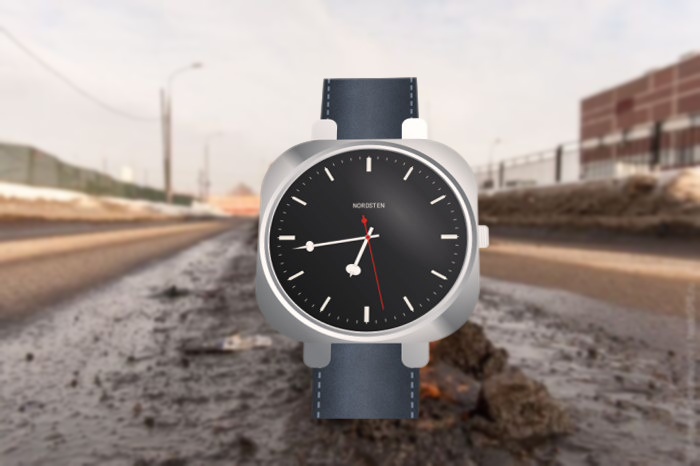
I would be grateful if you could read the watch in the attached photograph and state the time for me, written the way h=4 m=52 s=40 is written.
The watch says h=6 m=43 s=28
